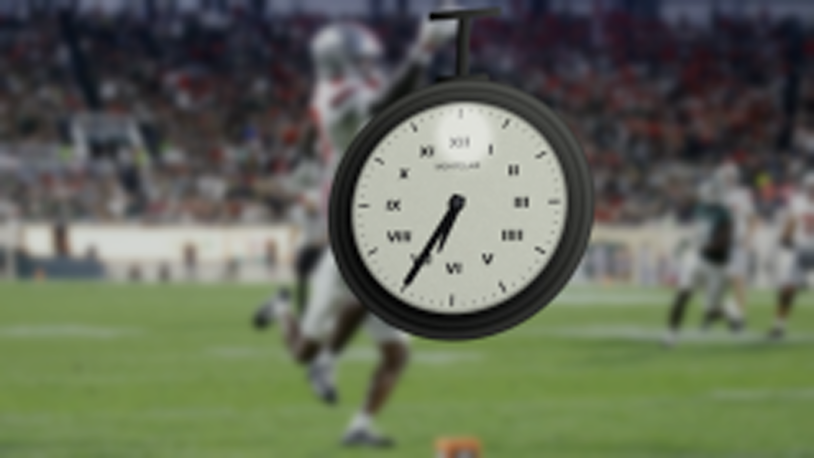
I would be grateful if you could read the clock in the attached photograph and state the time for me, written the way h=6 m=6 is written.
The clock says h=6 m=35
